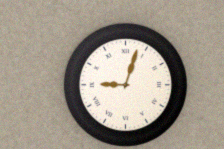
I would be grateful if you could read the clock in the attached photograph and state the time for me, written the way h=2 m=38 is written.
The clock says h=9 m=3
